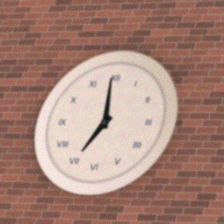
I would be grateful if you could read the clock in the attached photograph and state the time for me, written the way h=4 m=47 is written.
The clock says h=6 m=59
